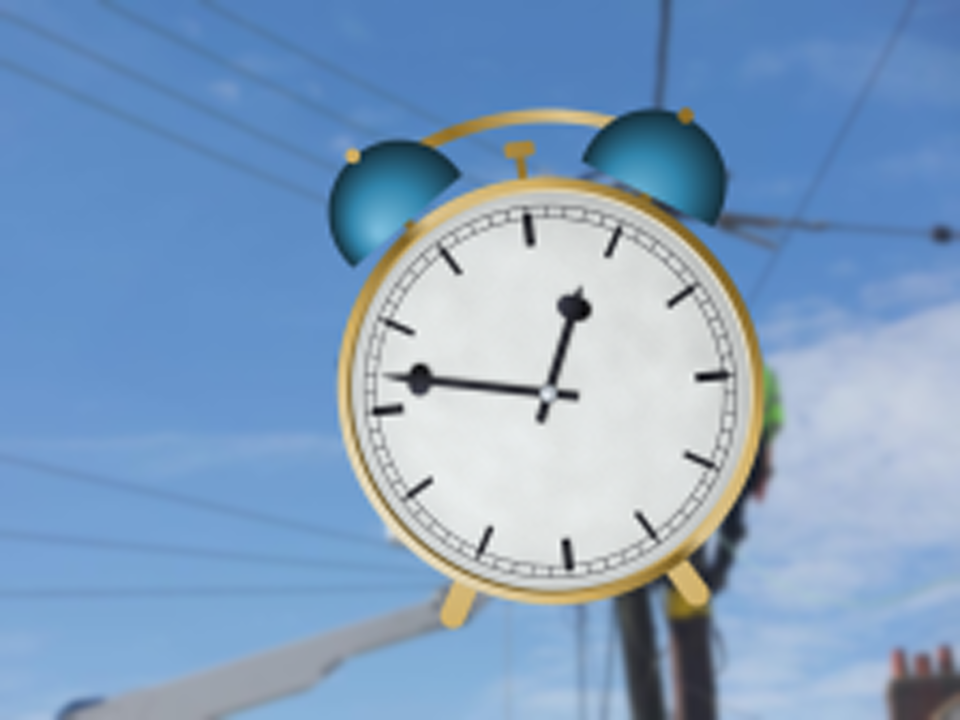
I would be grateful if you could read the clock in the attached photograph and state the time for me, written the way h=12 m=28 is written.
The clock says h=12 m=47
